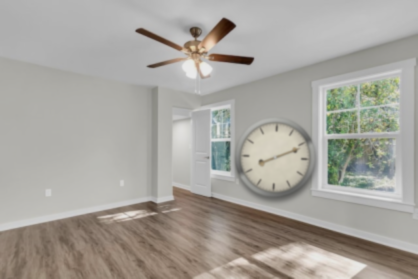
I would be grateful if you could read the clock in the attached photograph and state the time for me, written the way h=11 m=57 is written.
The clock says h=8 m=11
